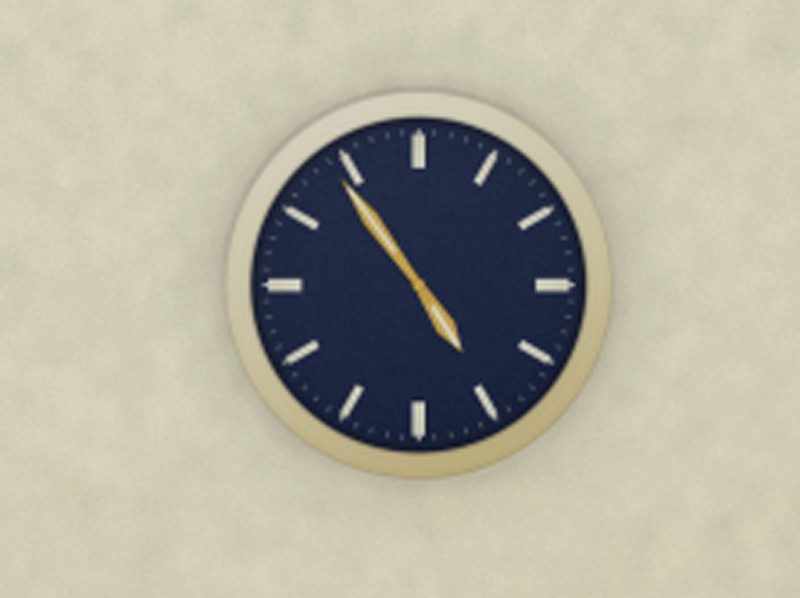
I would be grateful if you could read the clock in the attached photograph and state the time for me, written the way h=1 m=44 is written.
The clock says h=4 m=54
